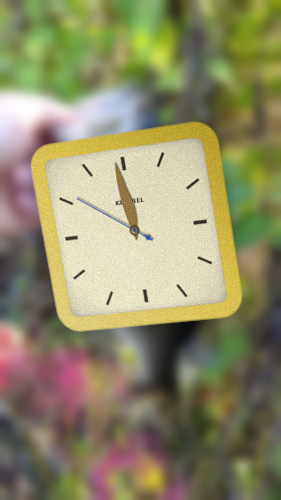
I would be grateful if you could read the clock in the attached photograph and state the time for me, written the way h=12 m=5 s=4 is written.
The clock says h=11 m=58 s=51
